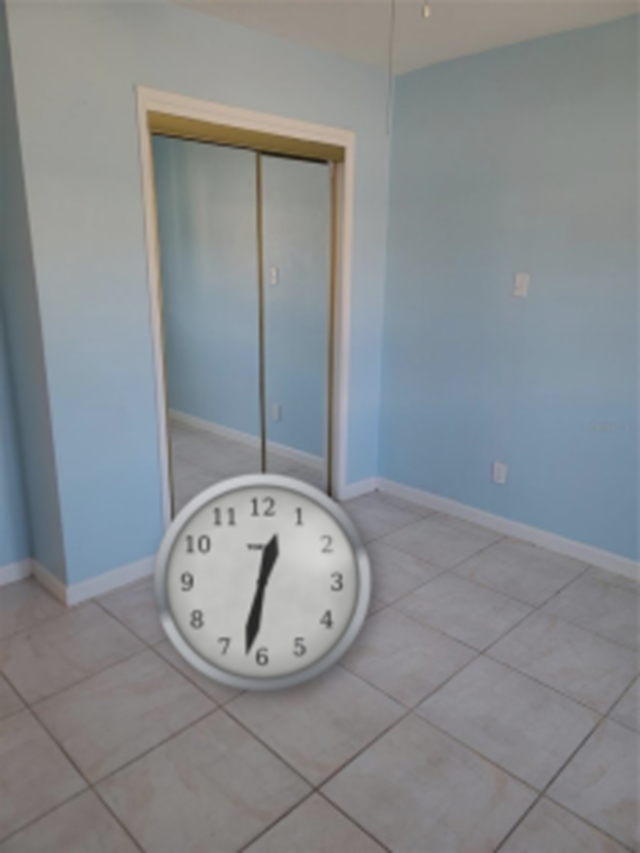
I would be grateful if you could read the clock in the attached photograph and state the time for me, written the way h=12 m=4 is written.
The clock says h=12 m=32
